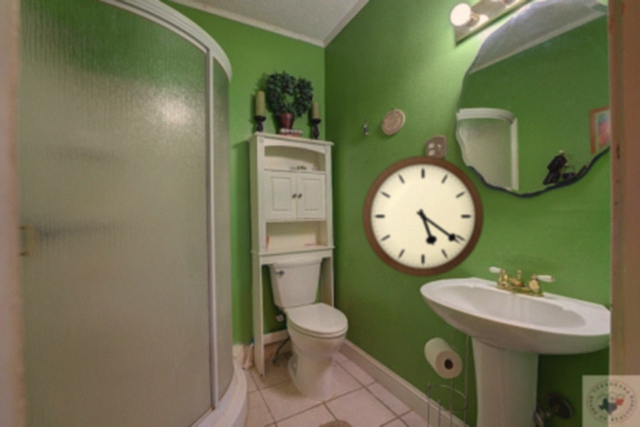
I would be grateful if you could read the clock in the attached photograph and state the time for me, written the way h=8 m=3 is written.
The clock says h=5 m=21
